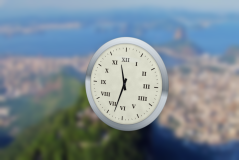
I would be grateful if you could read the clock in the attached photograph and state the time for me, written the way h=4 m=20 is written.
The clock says h=11 m=33
